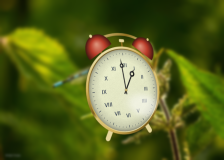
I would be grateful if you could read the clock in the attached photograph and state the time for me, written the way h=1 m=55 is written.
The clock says h=12 m=59
